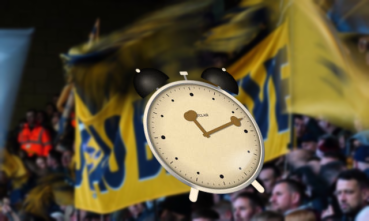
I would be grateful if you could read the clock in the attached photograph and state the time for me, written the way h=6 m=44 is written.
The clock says h=11 m=12
